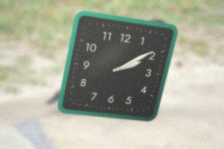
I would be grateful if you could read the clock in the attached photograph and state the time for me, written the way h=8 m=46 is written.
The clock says h=2 m=9
